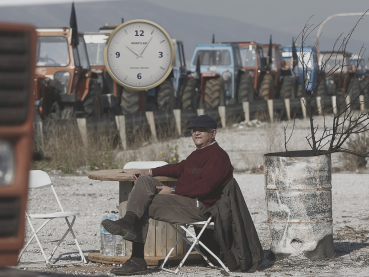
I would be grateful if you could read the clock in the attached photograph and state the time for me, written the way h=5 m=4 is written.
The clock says h=10 m=6
